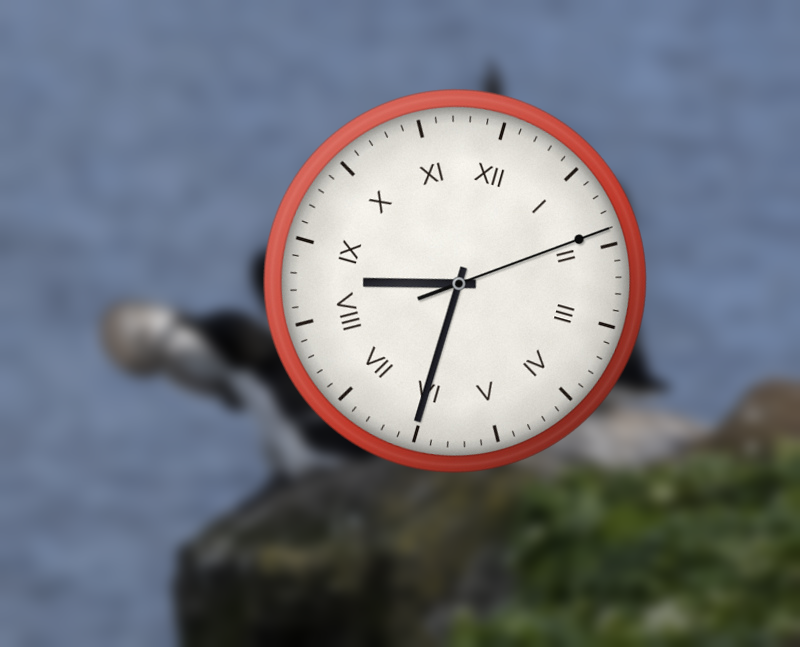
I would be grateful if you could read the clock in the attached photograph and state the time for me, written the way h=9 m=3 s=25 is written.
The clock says h=8 m=30 s=9
